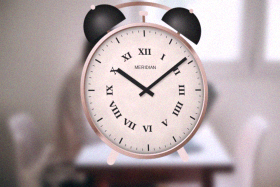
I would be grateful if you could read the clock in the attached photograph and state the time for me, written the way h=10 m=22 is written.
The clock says h=10 m=9
